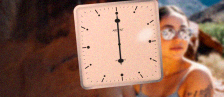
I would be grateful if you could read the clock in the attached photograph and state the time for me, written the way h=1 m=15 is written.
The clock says h=6 m=0
